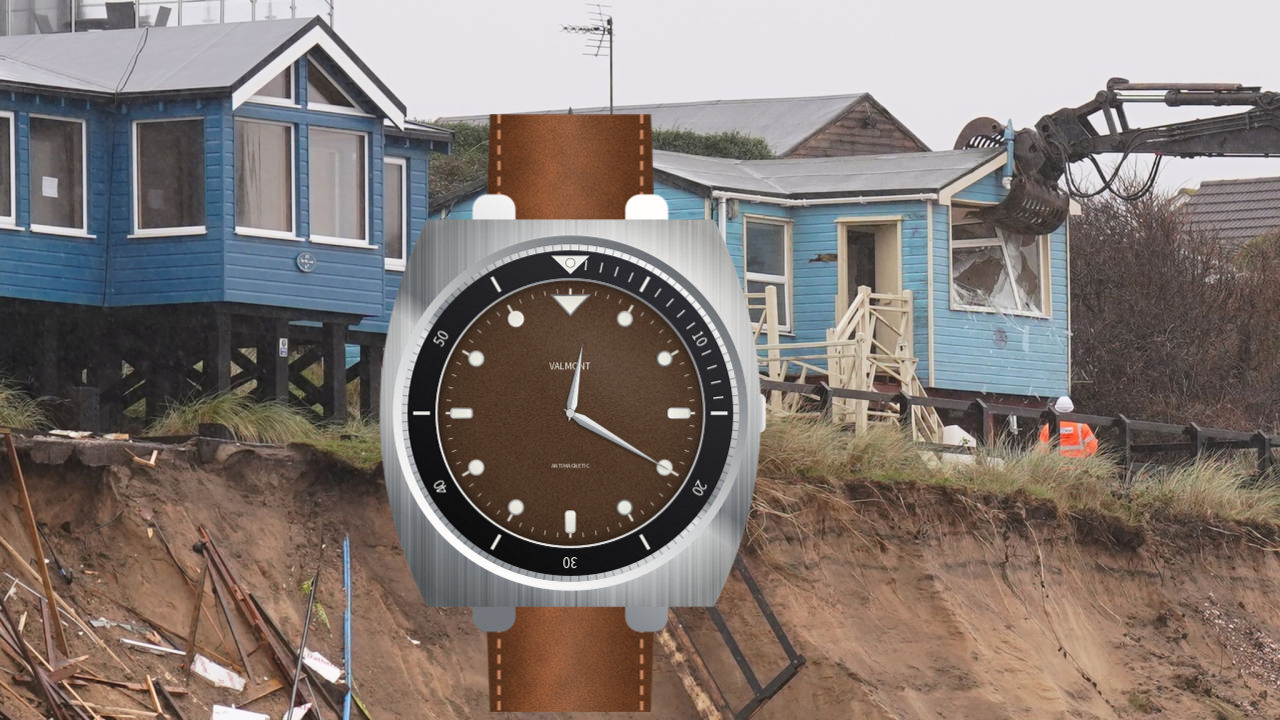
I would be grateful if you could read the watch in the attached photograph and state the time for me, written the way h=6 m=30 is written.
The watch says h=12 m=20
